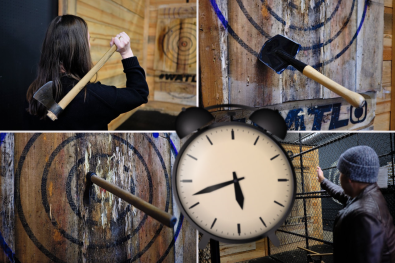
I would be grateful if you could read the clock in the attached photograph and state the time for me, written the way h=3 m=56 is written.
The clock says h=5 m=42
